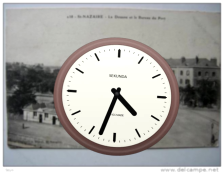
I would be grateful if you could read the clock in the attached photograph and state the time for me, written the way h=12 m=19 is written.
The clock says h=4 m=33
